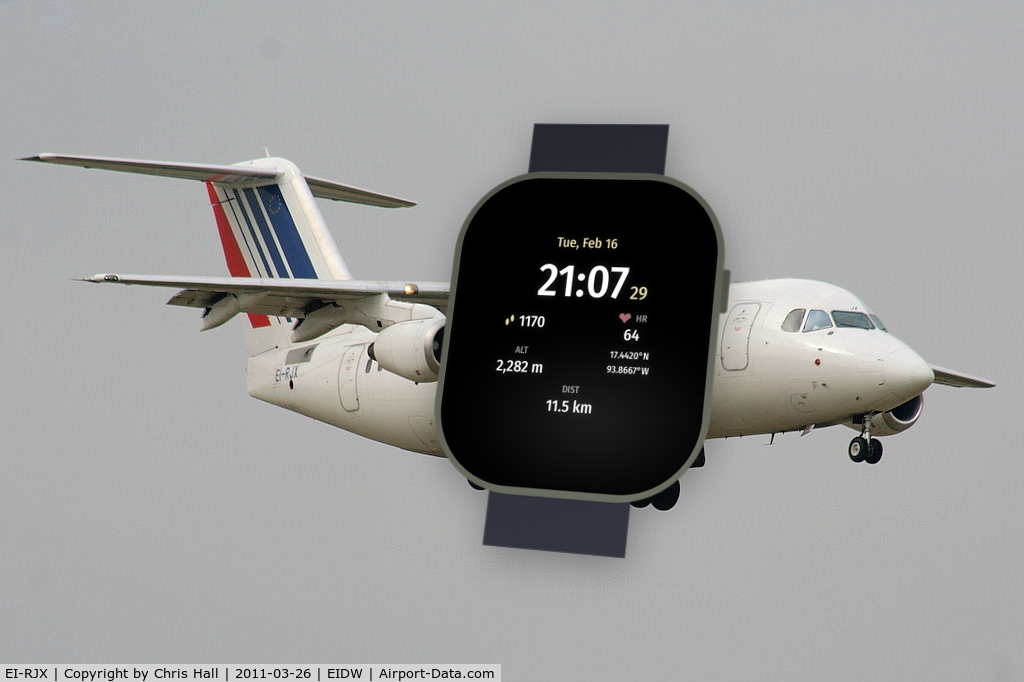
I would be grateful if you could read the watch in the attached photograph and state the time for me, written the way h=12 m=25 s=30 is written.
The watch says h=21 m=7 s=29
